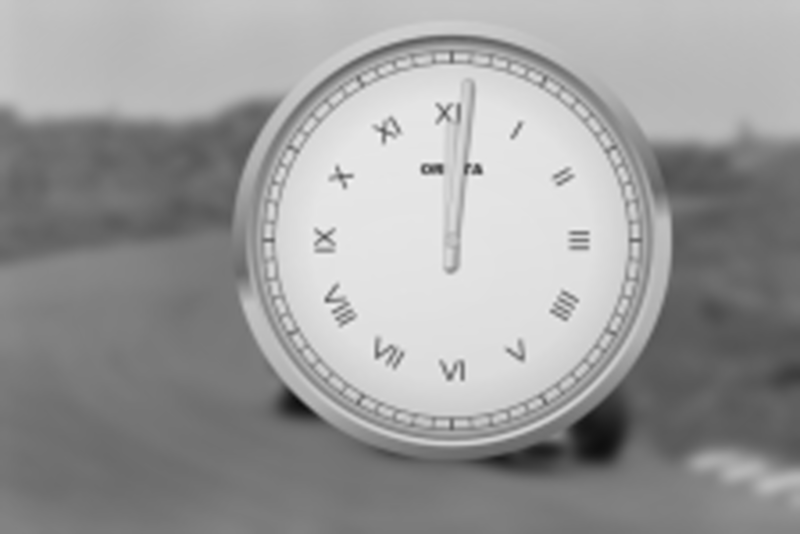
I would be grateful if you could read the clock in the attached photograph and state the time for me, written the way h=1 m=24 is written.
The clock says h=12 m=1
